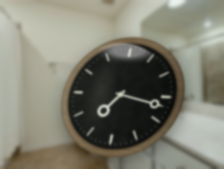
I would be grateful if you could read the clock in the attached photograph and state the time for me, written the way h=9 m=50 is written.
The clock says h=7 m=17
